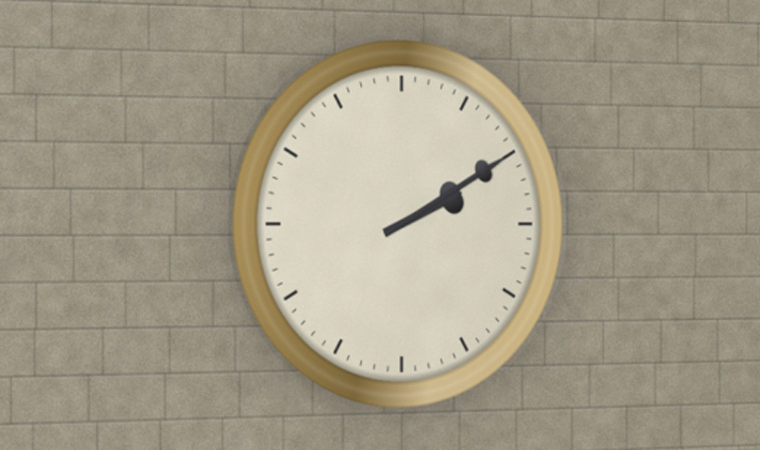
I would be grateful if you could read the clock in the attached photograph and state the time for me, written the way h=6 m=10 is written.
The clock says h=2 m=10
